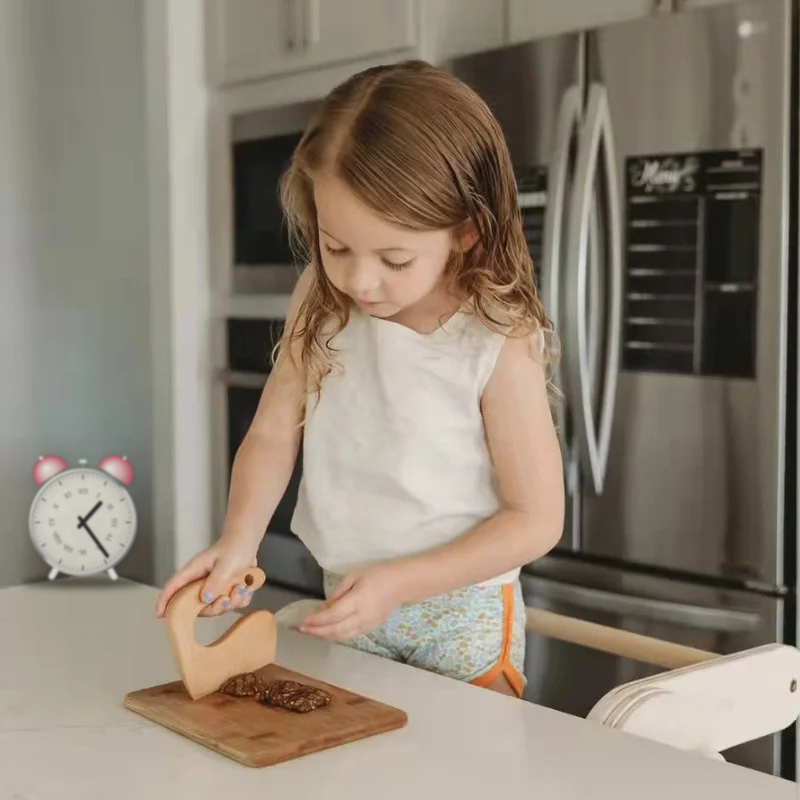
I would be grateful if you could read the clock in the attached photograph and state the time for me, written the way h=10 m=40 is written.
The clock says h=1 m=24
